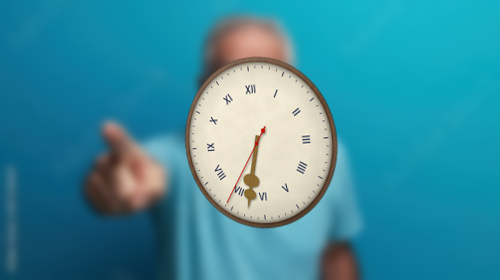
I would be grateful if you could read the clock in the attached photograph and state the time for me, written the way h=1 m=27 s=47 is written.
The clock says h=6 m=32 s=36
